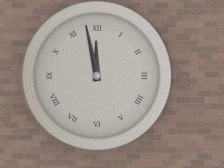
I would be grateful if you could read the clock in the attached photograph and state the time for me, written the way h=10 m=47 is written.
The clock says h=11 m=58
